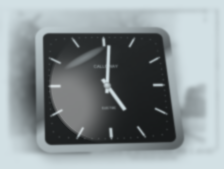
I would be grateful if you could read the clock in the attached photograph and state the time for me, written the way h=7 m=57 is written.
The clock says h=5 m=1
